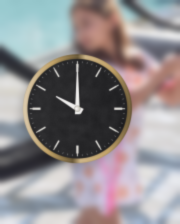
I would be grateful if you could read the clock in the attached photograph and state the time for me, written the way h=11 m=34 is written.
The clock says h=10 m=0
